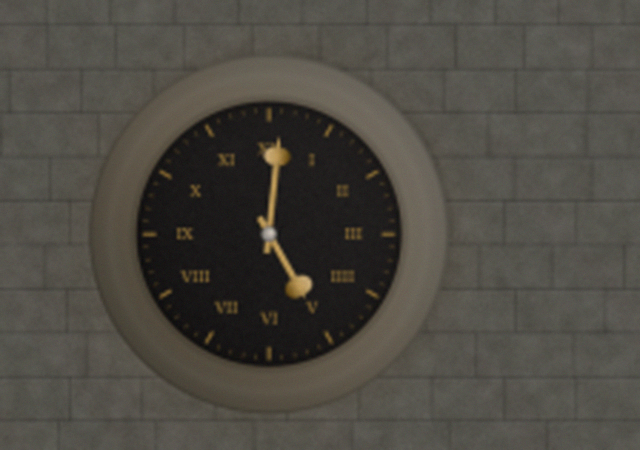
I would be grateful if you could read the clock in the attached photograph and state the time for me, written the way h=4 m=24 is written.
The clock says h=5 m=1
